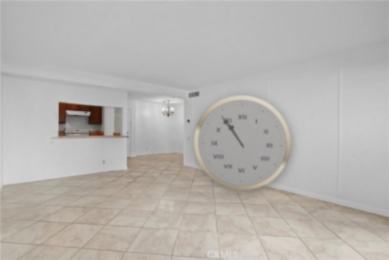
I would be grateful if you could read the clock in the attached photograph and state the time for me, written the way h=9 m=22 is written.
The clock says h=10 m=54
